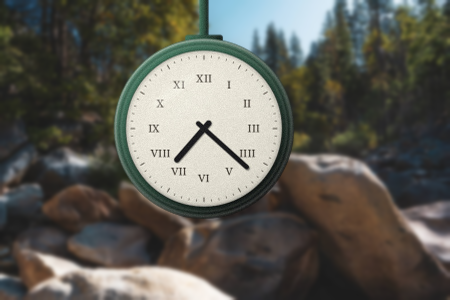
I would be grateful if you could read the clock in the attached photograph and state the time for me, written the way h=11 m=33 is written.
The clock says h=7 m=22
